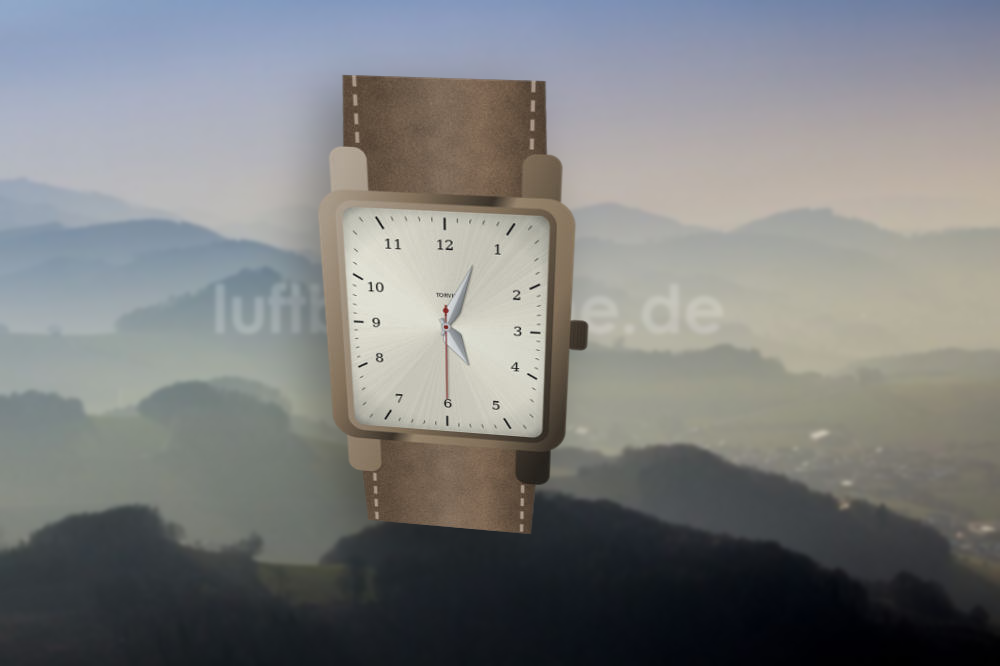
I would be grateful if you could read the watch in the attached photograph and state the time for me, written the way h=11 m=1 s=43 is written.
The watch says h=5 m=3 s=30
